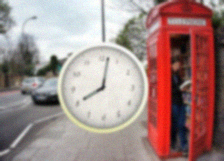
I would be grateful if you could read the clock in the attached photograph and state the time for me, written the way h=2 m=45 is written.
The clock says h=8 m=2
